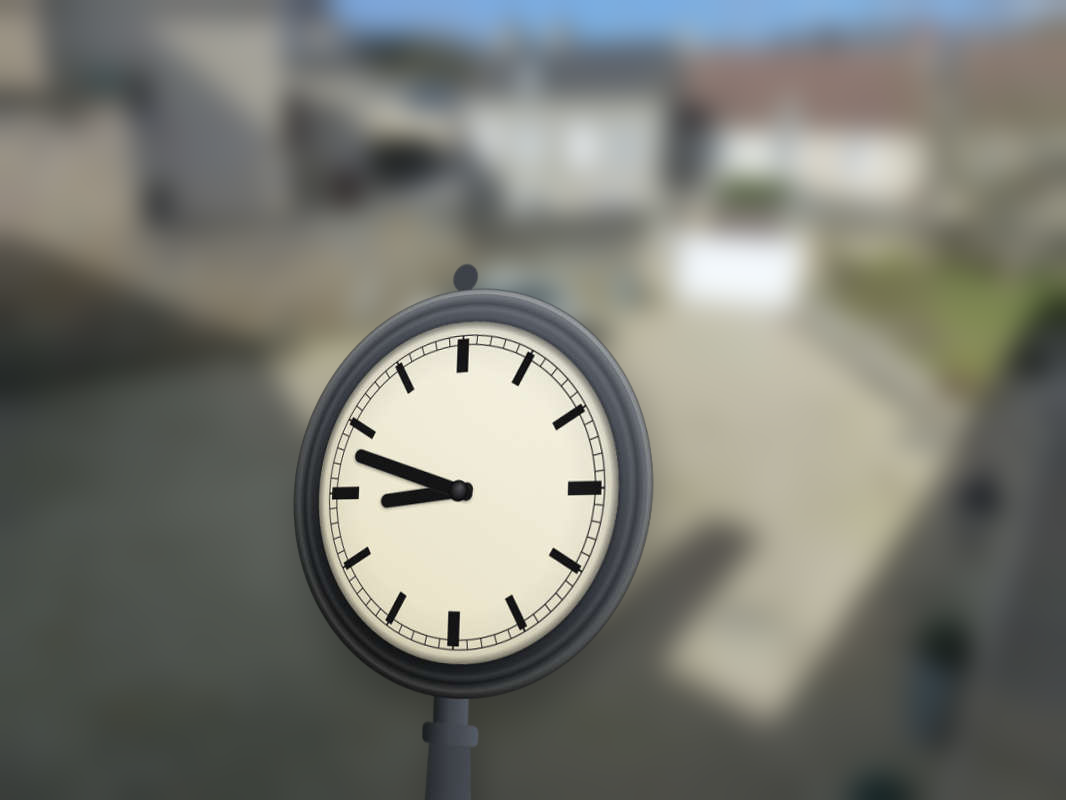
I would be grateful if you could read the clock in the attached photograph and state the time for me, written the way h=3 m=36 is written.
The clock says h=8 m=48
